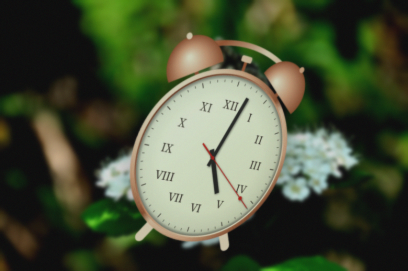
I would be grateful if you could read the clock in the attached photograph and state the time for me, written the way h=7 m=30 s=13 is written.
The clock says h=5 m=2 s=21
